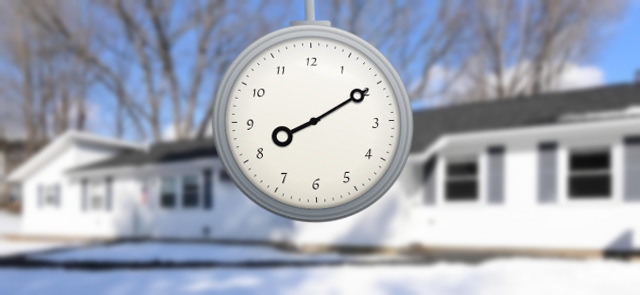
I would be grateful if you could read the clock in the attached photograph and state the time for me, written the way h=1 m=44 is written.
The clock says h=8 m=10
